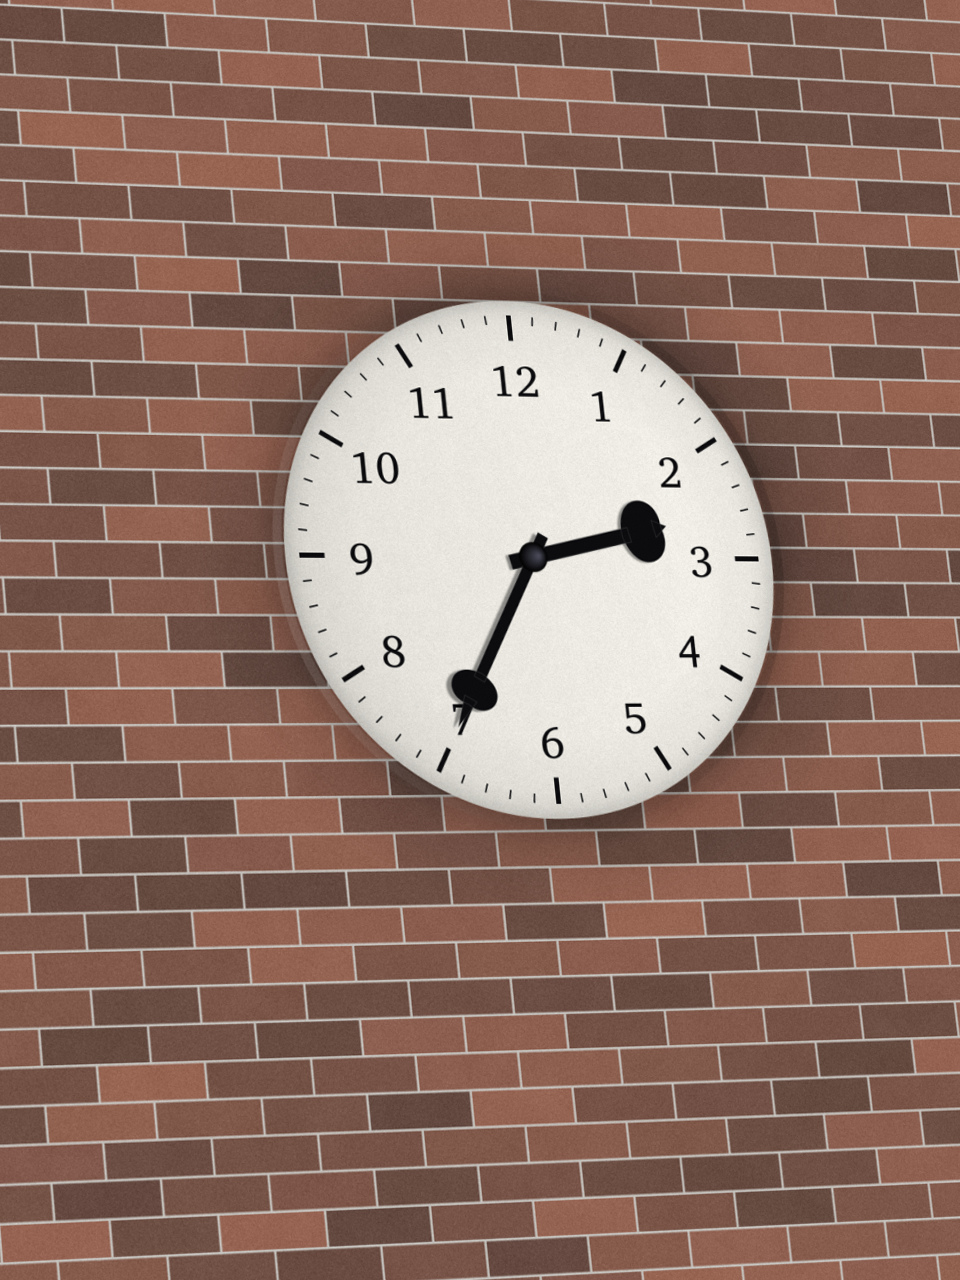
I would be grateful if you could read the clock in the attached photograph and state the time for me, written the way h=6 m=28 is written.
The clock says h=2 m=35
